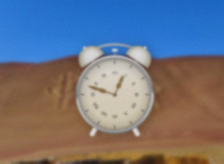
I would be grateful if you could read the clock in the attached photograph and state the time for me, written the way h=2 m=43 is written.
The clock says h=12 m=48
